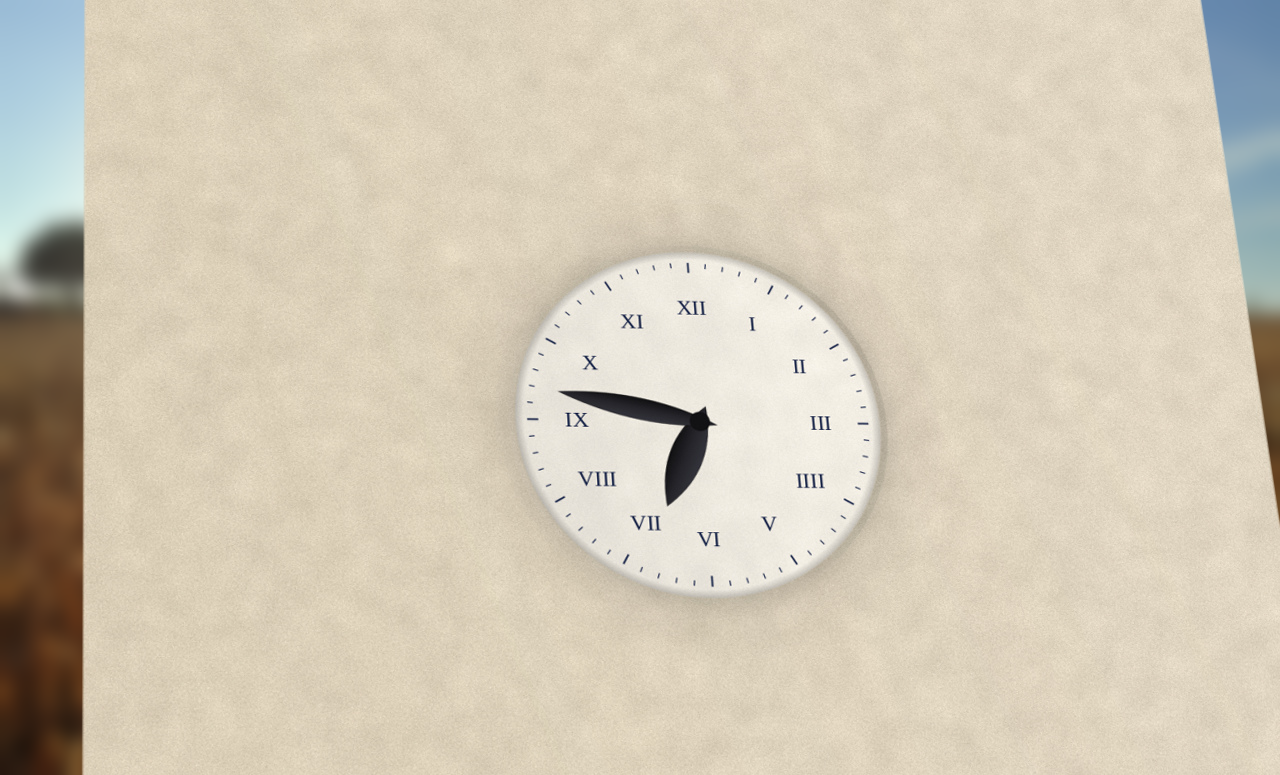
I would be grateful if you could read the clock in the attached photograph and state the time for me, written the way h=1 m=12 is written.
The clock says h=6 m=47
